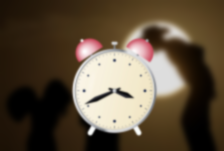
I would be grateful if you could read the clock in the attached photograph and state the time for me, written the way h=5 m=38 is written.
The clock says h=3 m=41
